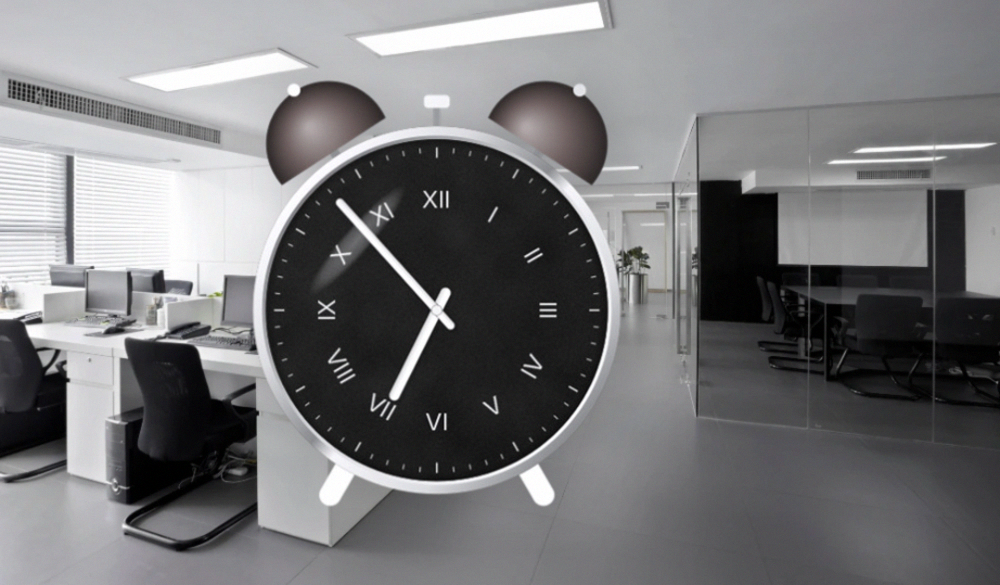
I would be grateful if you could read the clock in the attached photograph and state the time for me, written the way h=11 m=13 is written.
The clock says h=6 m=53
